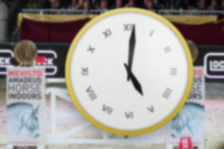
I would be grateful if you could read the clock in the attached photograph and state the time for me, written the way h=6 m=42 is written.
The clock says h=5 m=1
